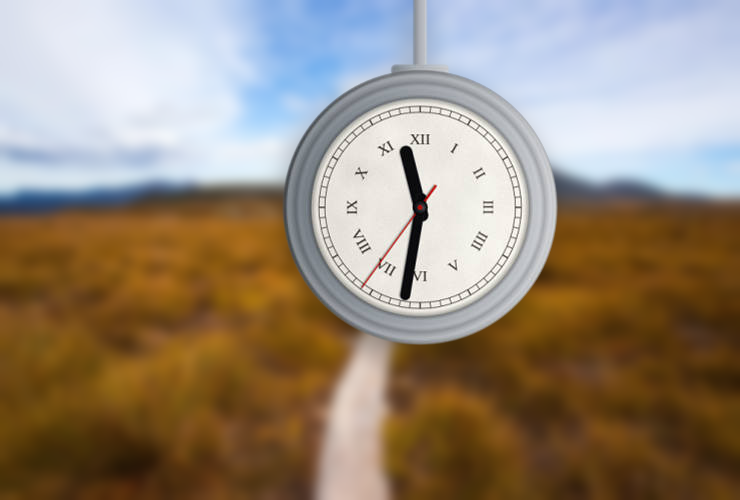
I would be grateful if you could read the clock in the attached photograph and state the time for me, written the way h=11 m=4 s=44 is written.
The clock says h=11 m=31 s=36
